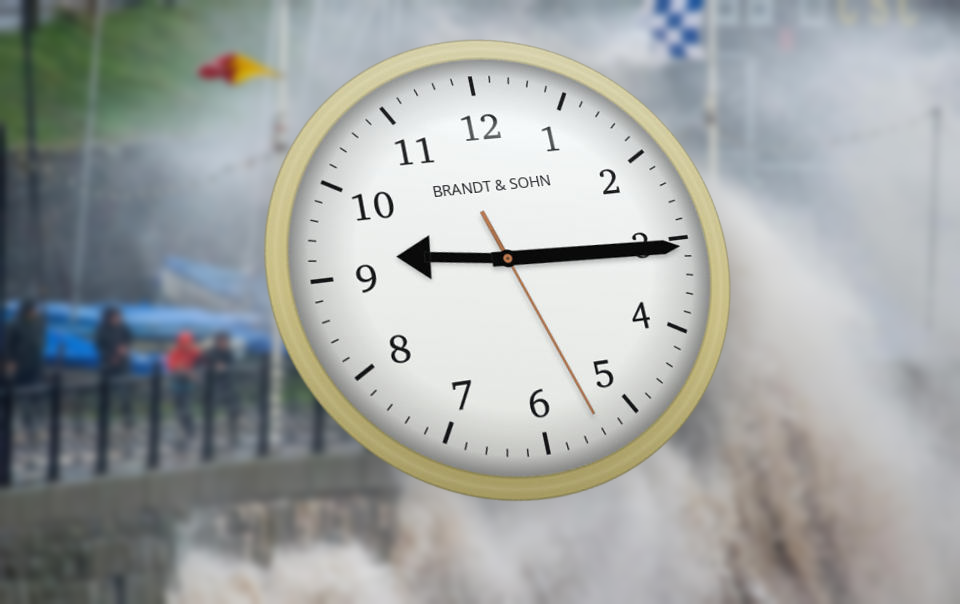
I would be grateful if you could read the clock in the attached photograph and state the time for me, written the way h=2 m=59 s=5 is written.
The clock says h=9 m=15 s=27
